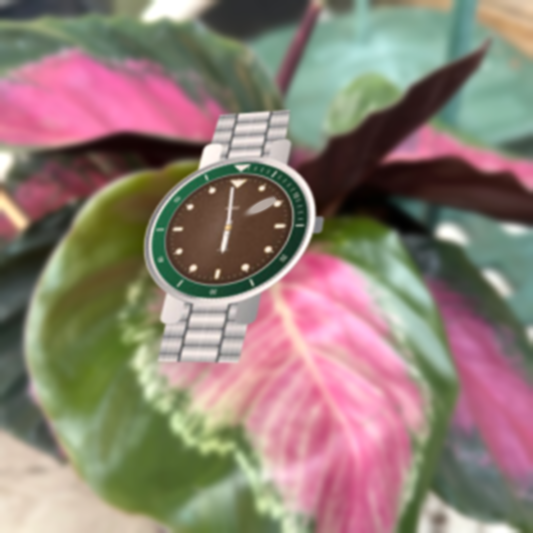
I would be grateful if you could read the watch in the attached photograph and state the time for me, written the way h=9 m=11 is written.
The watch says h=5 m=59
